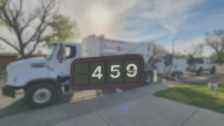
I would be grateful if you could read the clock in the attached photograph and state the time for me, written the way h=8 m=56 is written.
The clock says h=4 m=59
